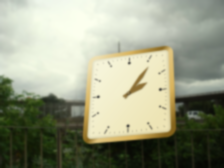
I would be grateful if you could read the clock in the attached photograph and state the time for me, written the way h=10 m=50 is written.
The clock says h=2 m=6
